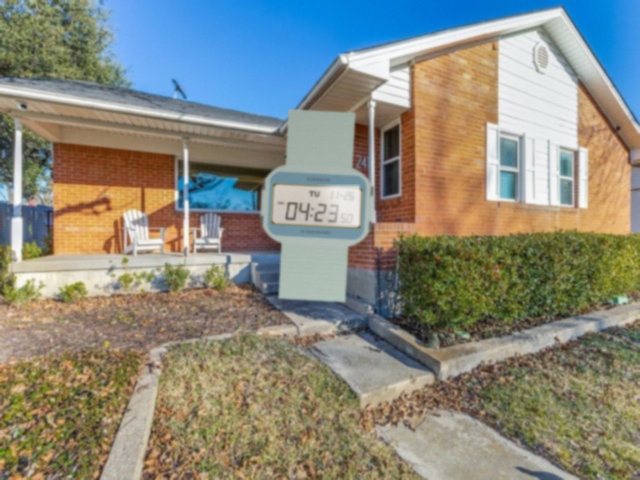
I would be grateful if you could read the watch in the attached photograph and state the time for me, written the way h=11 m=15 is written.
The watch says h=4 m=23
